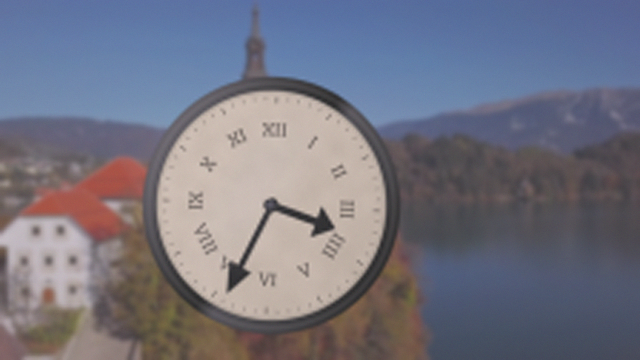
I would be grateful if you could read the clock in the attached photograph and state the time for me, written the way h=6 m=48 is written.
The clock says h=3 m=34
